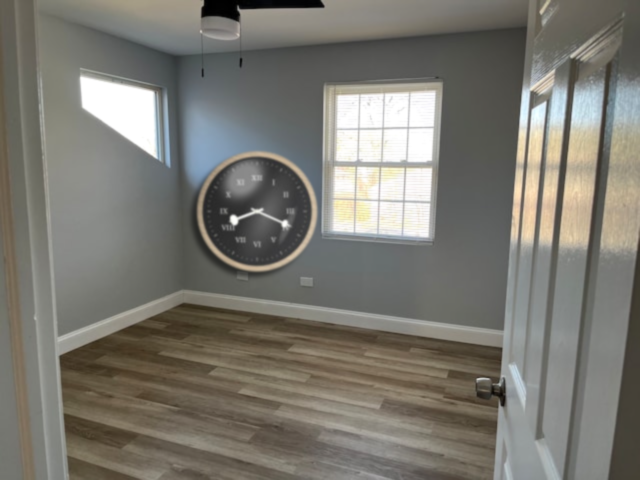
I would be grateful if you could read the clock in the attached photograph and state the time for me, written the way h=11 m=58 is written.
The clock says h=8 m=19
